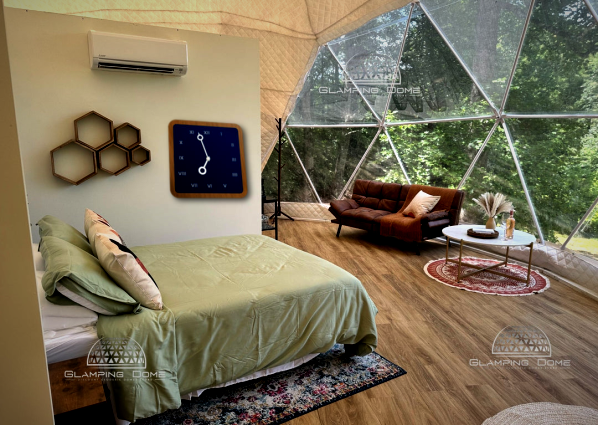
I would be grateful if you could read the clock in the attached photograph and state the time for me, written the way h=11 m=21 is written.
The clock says h=6 m=57
